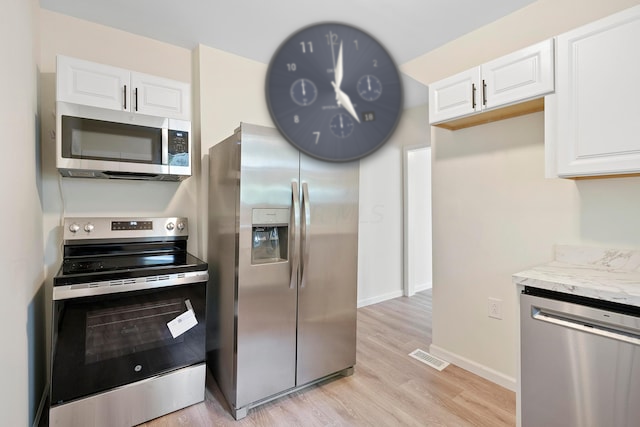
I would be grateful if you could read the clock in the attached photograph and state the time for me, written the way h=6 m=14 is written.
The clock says h=5 m=2
